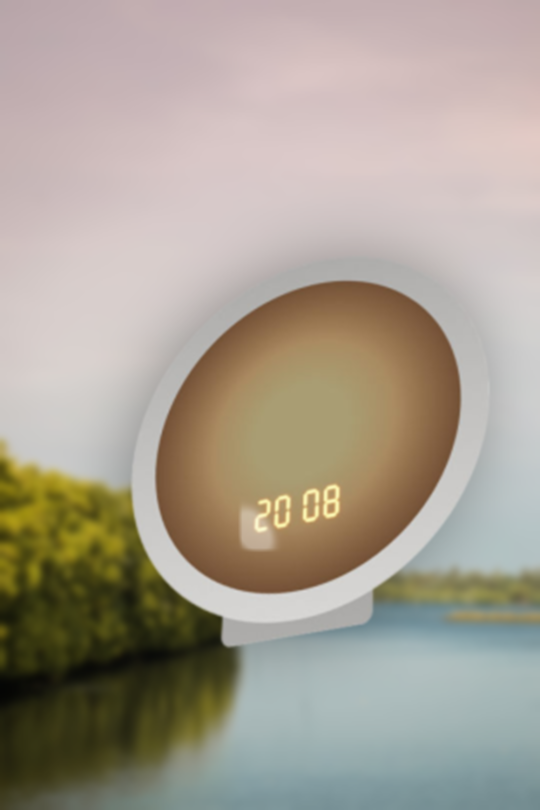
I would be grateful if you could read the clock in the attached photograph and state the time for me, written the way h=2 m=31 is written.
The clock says h=20 m=8
